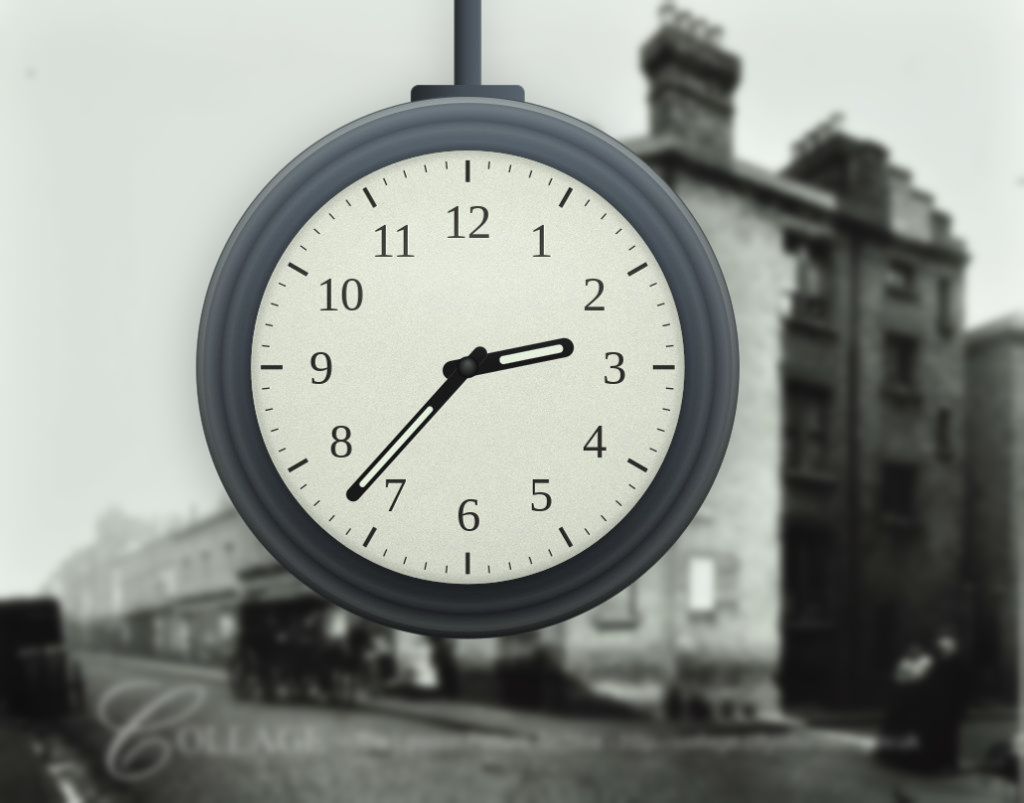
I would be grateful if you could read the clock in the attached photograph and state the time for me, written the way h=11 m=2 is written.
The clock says h=2 m=37
